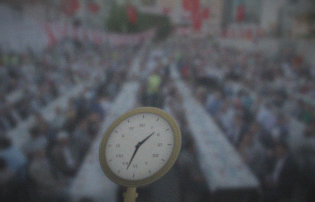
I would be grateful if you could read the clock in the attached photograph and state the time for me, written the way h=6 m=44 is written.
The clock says h=1 m=33
